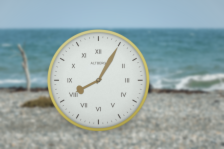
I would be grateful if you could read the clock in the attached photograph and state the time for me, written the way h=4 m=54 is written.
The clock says h=8 m=5
